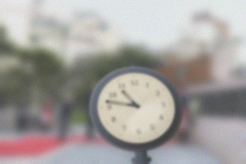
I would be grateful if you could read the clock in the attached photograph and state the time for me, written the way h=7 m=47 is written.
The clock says h=10 m=47
